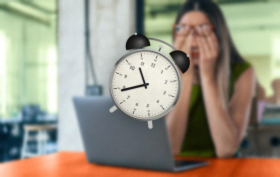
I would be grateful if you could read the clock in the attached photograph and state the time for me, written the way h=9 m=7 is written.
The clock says h=10 m=39
